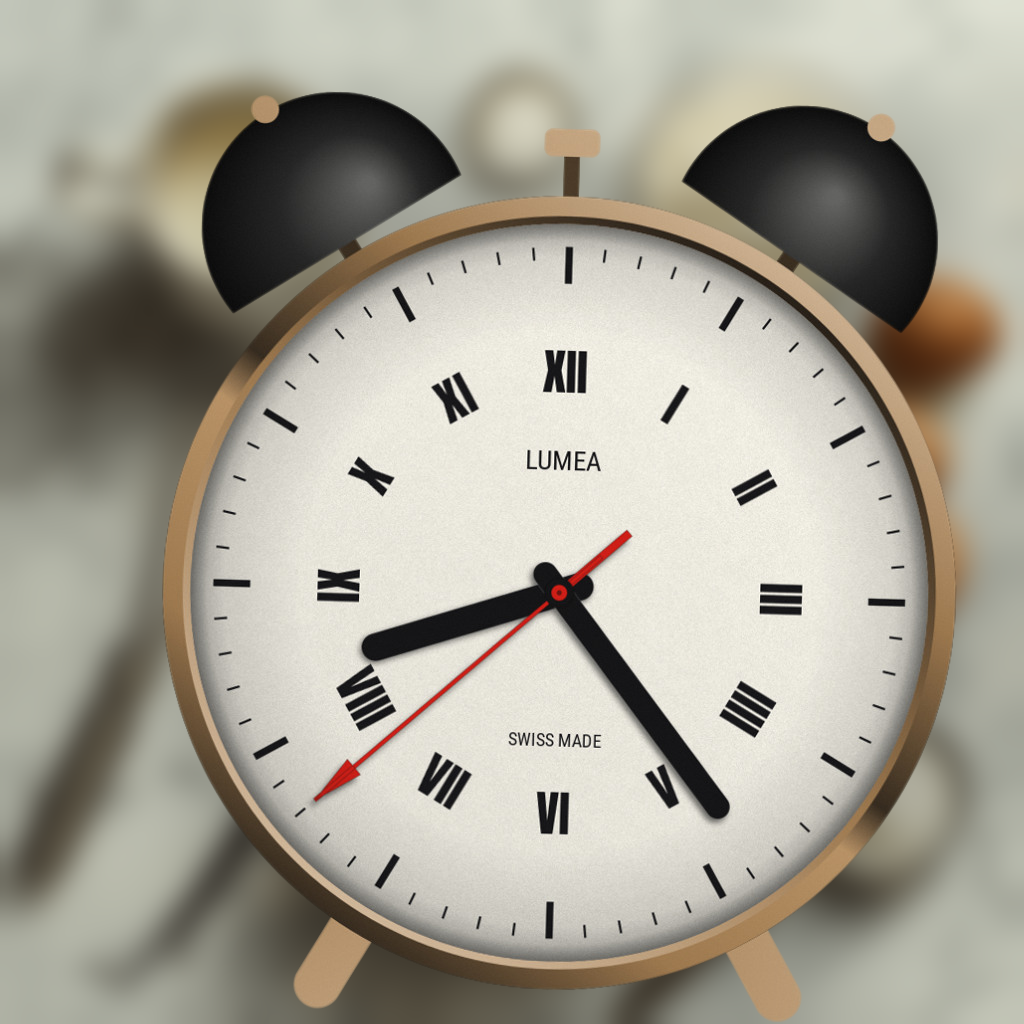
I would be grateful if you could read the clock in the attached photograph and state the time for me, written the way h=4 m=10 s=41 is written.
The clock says h=8 m=23 s=38
